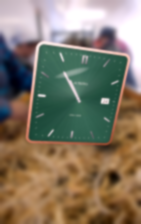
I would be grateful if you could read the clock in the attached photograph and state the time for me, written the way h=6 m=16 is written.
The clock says h=10 m=54
